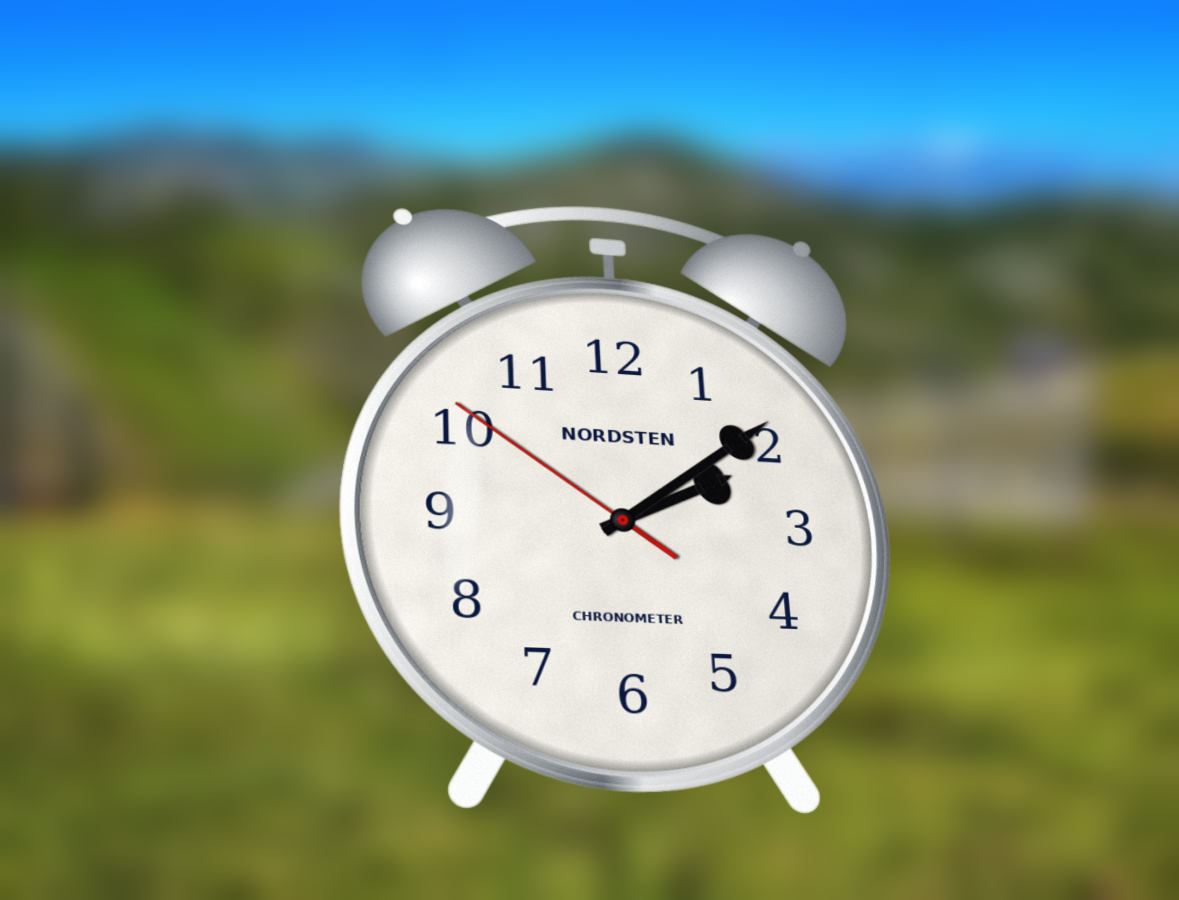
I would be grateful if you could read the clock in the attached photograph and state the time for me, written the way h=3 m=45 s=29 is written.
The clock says h=2 m=8 s=51
